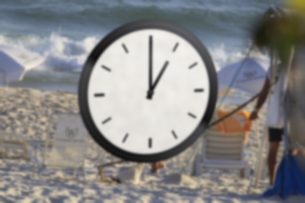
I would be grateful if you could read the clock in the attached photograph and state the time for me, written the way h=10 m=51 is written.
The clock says h=1 m=0
